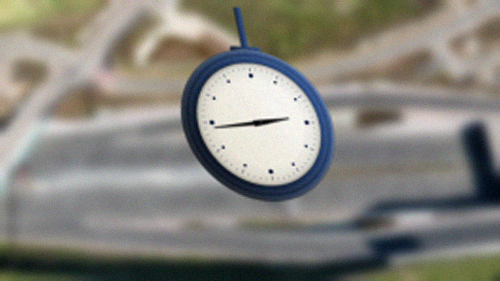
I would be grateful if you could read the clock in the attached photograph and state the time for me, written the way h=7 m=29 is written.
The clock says h=2 m=44
